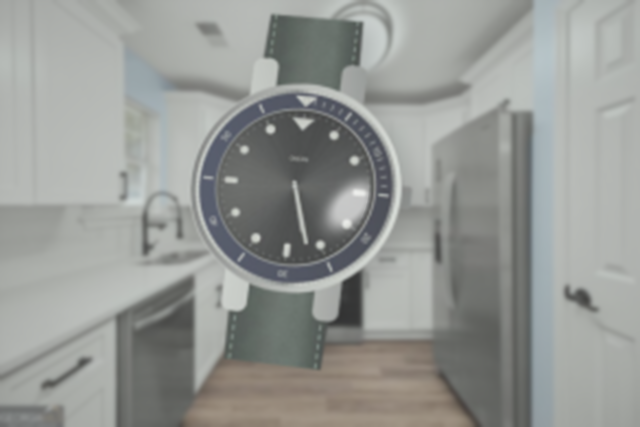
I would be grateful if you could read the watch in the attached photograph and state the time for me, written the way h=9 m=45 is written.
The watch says h=5 m=27
